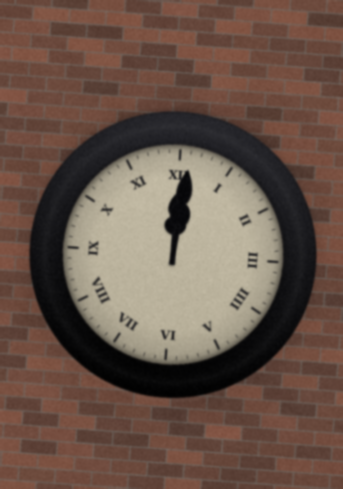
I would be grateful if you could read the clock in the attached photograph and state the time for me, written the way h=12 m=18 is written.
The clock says h=12 m=1
